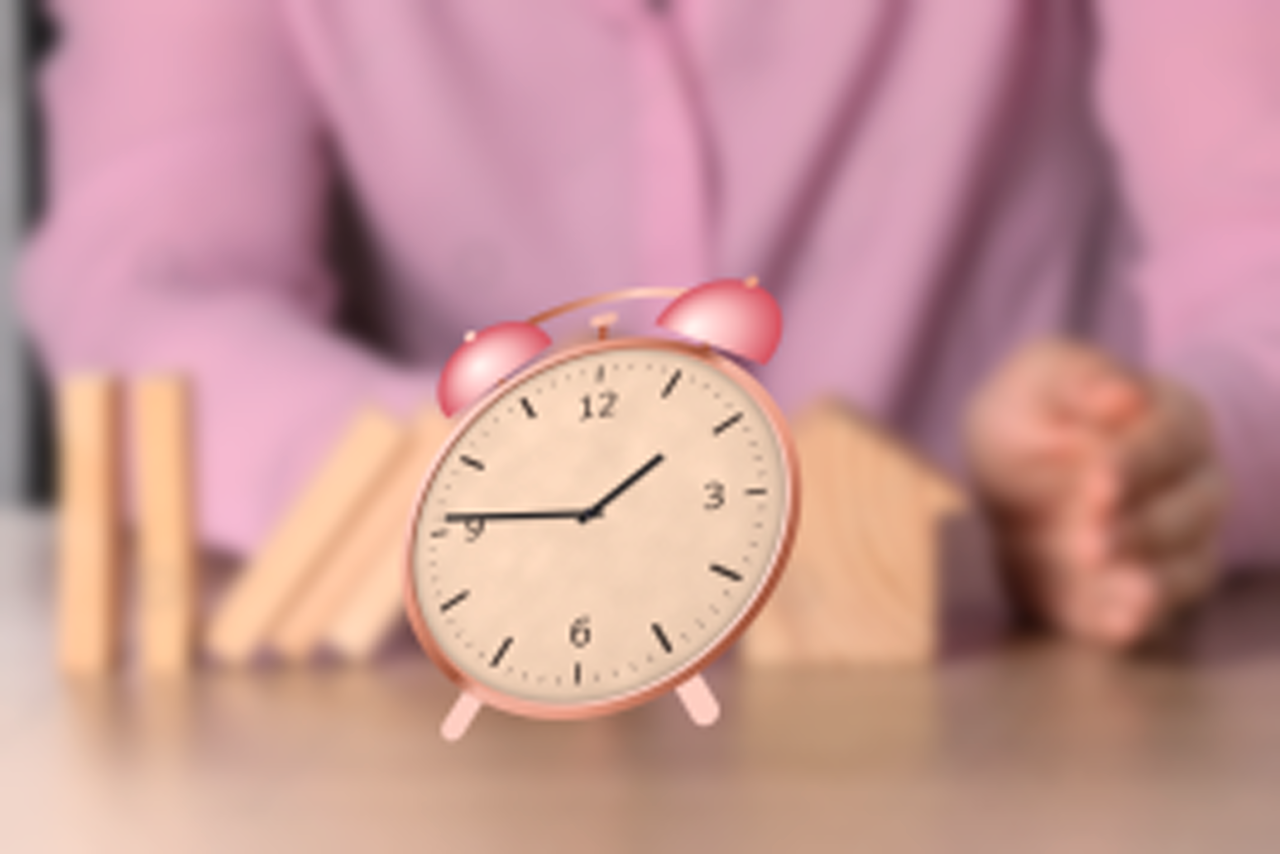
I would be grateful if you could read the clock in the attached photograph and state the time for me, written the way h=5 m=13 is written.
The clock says h=1 m=46
